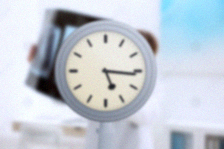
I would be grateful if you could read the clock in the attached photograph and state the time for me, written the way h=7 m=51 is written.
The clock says h=5 m=16
